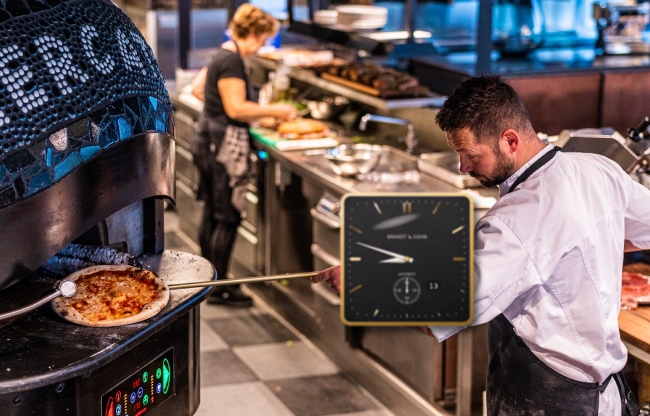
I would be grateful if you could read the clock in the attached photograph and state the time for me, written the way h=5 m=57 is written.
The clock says h=8 m=48
